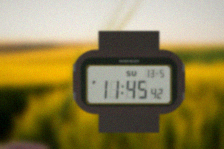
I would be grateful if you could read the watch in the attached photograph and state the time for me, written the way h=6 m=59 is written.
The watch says h=11 m=45
